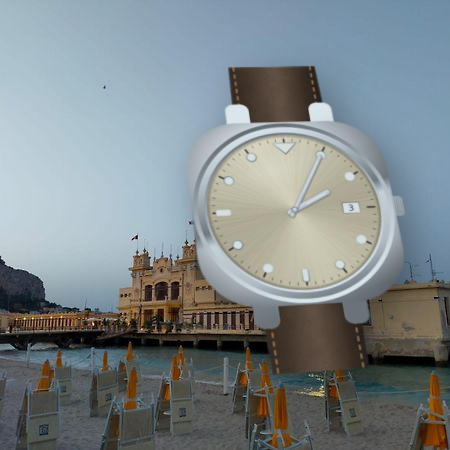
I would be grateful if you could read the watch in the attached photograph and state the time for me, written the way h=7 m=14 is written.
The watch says h=2 m=5
